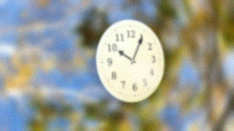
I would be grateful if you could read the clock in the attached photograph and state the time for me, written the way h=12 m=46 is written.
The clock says h=10 m=5
